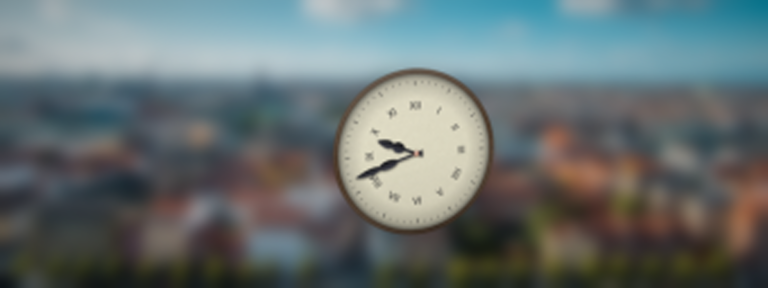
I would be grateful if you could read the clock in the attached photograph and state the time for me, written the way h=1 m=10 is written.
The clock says h=9 m=42
